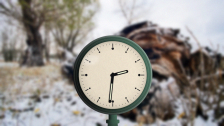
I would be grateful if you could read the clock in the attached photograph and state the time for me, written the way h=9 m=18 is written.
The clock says h=2 m=31
